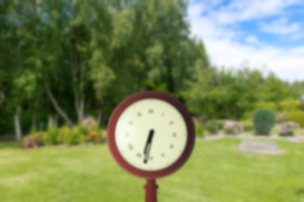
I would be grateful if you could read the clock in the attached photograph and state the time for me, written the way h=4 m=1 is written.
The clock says h=6 m=32
